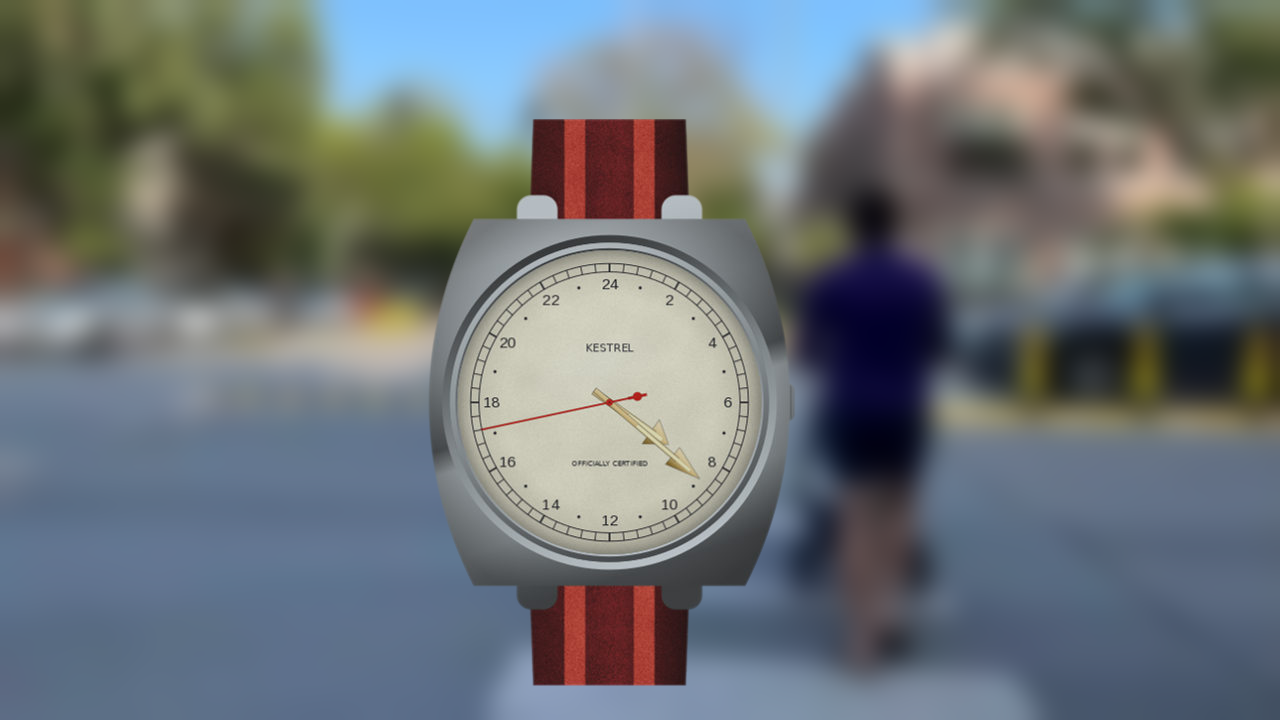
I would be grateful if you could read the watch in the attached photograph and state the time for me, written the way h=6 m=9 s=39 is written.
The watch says h=8 m=21 s=43
